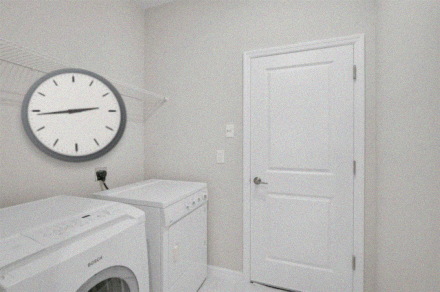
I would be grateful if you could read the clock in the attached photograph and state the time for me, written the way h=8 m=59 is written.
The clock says h=2 m=44
